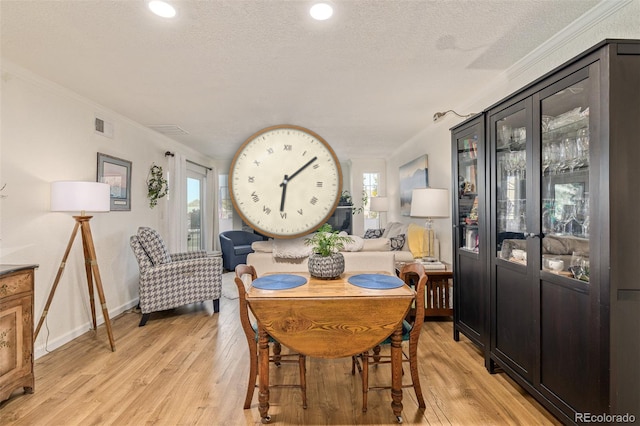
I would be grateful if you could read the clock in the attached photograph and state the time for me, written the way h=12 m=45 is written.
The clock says h=6 m=8
